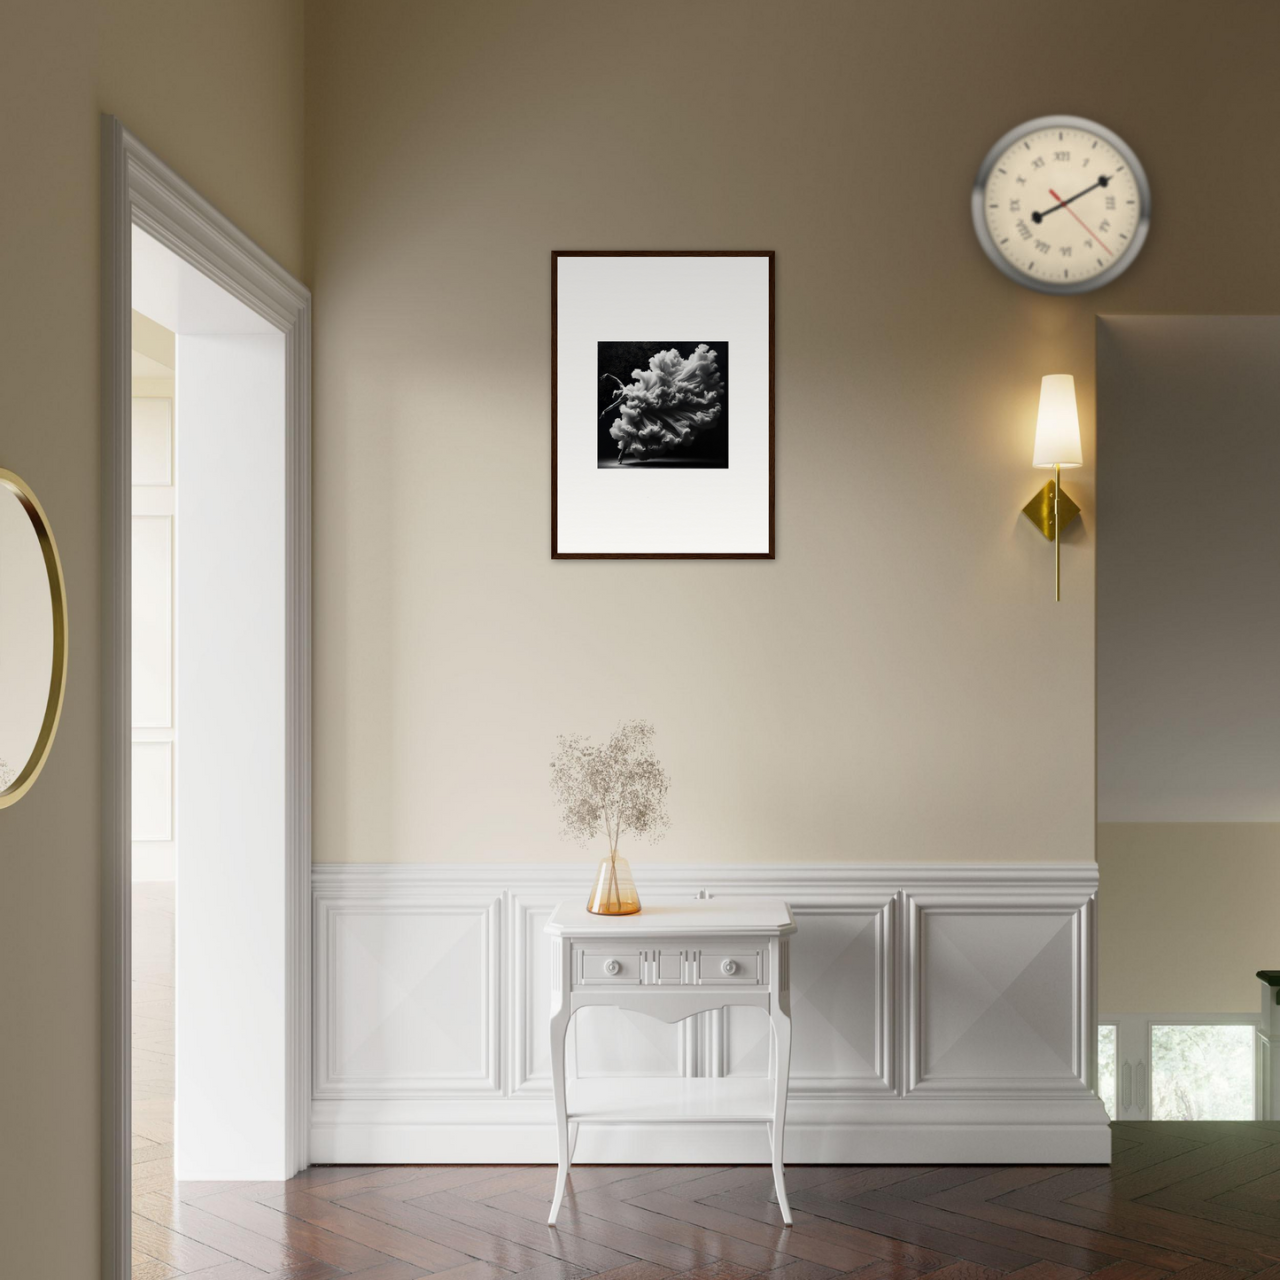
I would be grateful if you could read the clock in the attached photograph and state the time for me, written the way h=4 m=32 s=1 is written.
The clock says h=8 m=10 s=23
